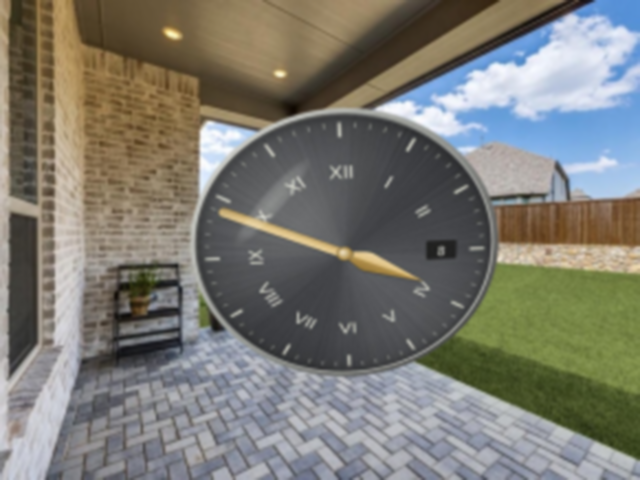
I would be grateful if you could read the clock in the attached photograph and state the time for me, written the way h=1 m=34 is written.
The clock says h=3 m=49
